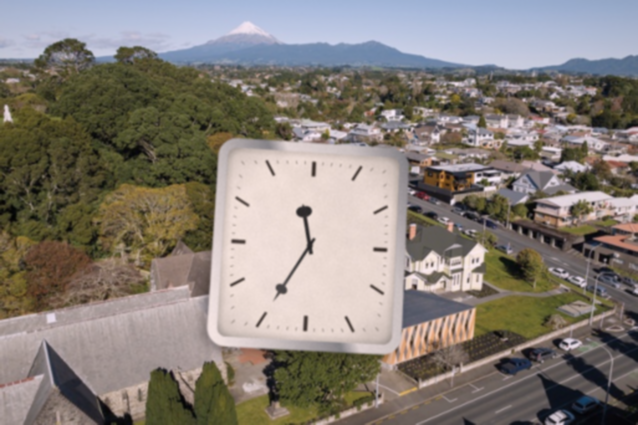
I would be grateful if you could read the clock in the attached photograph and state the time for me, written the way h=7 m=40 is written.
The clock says h=11 m=35
